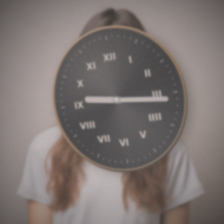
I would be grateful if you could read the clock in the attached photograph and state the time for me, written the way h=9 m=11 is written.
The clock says h=9 m=16
